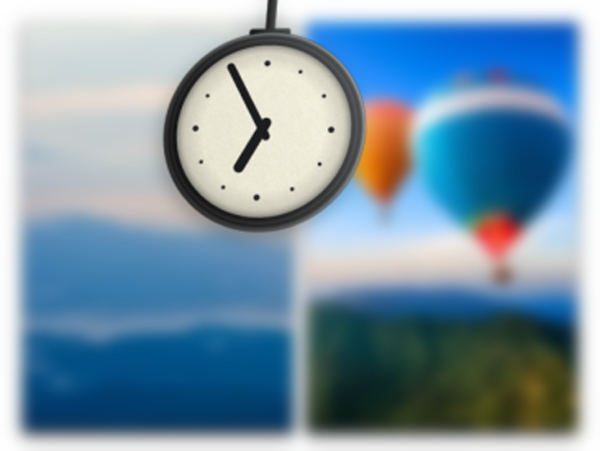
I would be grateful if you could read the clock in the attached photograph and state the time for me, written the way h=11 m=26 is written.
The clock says h=6 m=55
